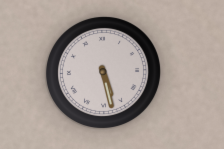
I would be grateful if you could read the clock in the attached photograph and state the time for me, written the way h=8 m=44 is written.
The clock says h=5 m=28
